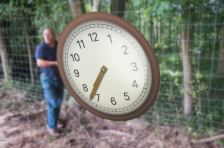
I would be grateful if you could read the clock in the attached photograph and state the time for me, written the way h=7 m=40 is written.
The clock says h=7 m=37
